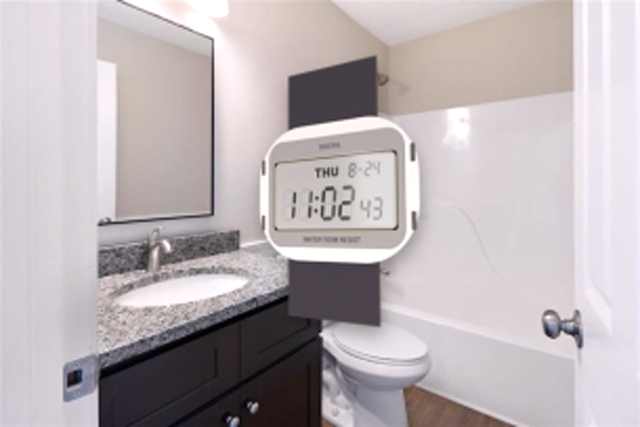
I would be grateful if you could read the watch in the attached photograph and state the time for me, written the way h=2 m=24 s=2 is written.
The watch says h=11 m=2 s=43
